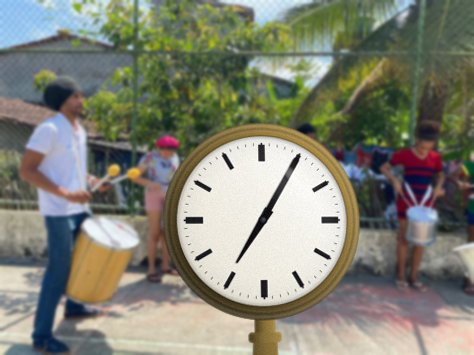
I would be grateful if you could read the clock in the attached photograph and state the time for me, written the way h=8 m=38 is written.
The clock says h=7 m=5
